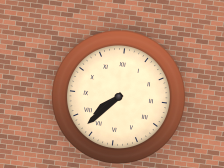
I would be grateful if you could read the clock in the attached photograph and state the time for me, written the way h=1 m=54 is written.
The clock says h=7 m=37
